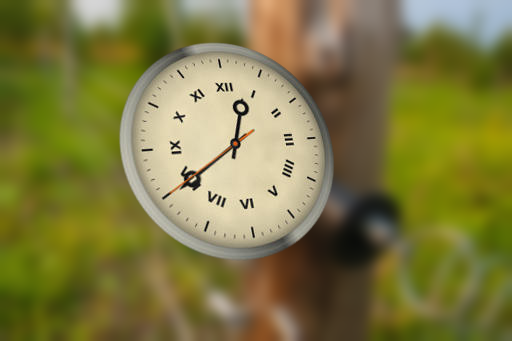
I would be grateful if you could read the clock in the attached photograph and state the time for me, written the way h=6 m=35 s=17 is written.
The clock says h=12 m=39 s=40
